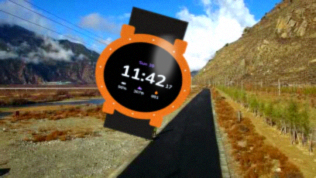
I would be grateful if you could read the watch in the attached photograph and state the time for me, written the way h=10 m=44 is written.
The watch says h=11 m=42
